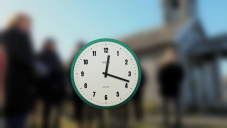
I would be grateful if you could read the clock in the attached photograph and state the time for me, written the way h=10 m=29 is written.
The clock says h=12 m=18
